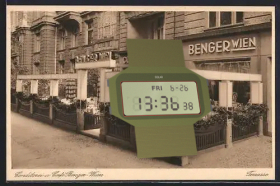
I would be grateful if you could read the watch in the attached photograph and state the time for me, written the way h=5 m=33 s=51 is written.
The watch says h=13 m=36 s=38
